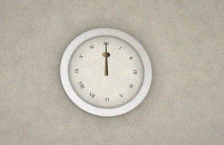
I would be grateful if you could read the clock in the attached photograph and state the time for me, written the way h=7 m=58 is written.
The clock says h=12 m=0
